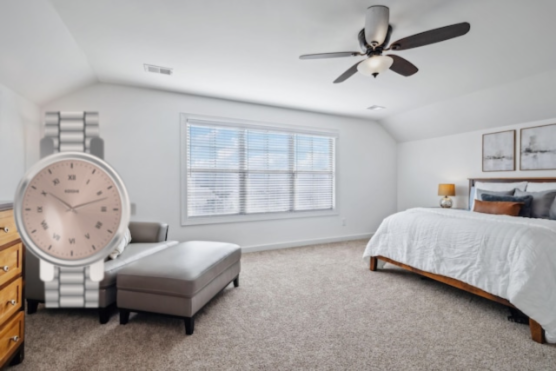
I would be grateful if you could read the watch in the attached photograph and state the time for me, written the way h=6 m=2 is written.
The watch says h=10 m=12
